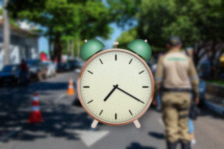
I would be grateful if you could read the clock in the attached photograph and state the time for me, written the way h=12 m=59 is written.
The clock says h=7 m=20
